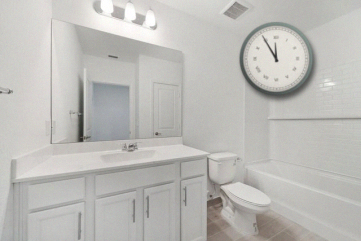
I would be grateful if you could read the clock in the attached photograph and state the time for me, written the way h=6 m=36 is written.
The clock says h=11 m=55
